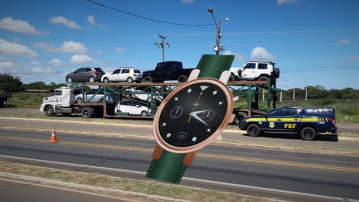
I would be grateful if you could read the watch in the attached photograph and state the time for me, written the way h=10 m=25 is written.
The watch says h=2 m=19
